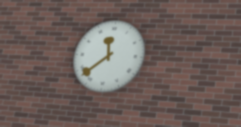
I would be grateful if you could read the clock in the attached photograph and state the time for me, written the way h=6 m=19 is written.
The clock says h=11 m=38
